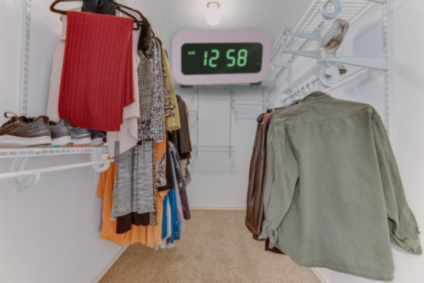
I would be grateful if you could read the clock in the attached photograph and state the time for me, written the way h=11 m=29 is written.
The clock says h=12 m=58
